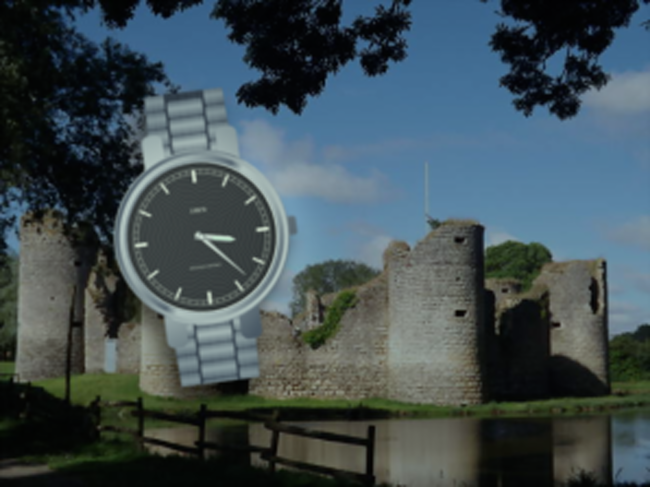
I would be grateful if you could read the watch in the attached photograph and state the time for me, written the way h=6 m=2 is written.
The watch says h=3 m=23
